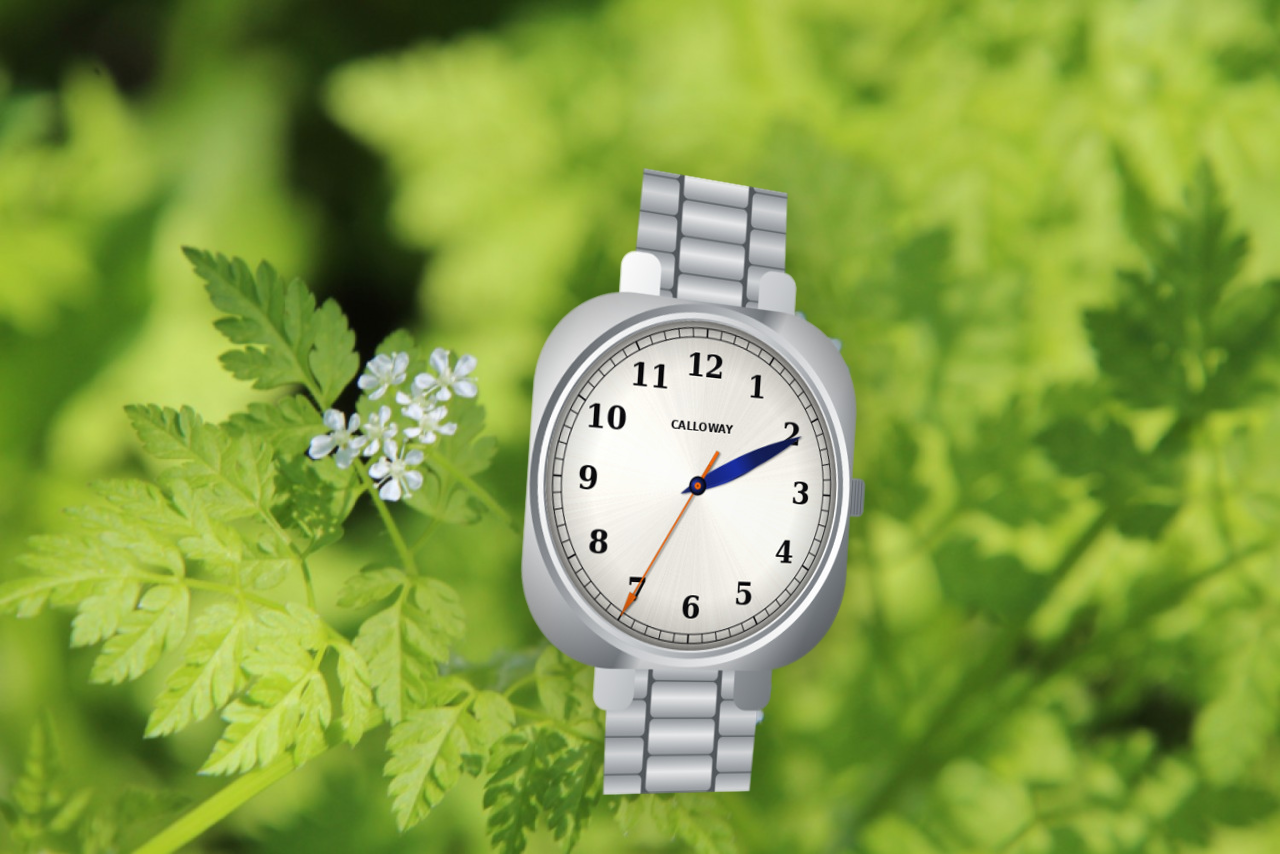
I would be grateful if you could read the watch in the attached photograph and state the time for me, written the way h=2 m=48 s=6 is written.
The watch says h=2 m=10 s=35
